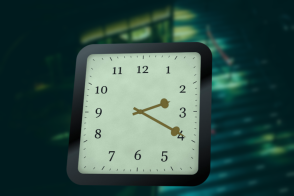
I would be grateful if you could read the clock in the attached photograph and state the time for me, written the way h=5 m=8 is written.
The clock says h=2 m=20
